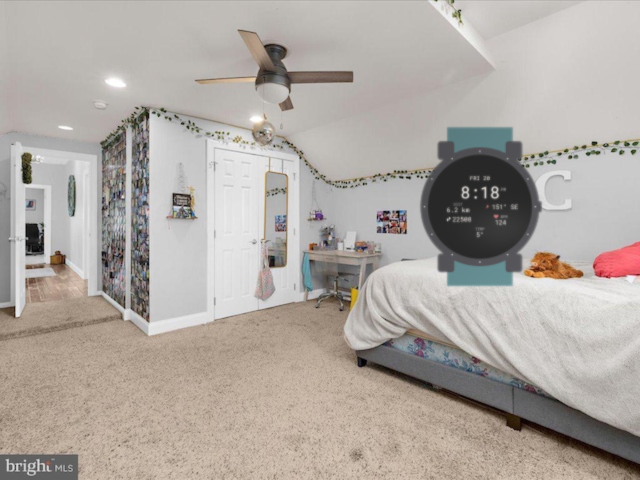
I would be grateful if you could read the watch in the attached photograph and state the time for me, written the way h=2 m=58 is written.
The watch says h=8 m=18
